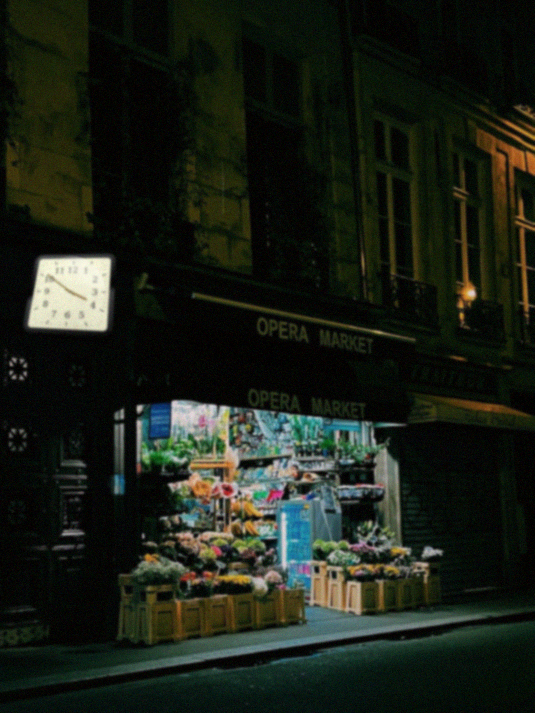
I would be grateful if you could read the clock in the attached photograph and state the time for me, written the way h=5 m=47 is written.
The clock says h=3 m=51
